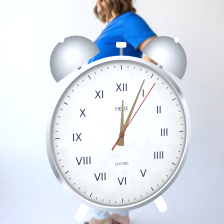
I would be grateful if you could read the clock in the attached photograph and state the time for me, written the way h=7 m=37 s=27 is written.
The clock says h=12 m=4 s=6
